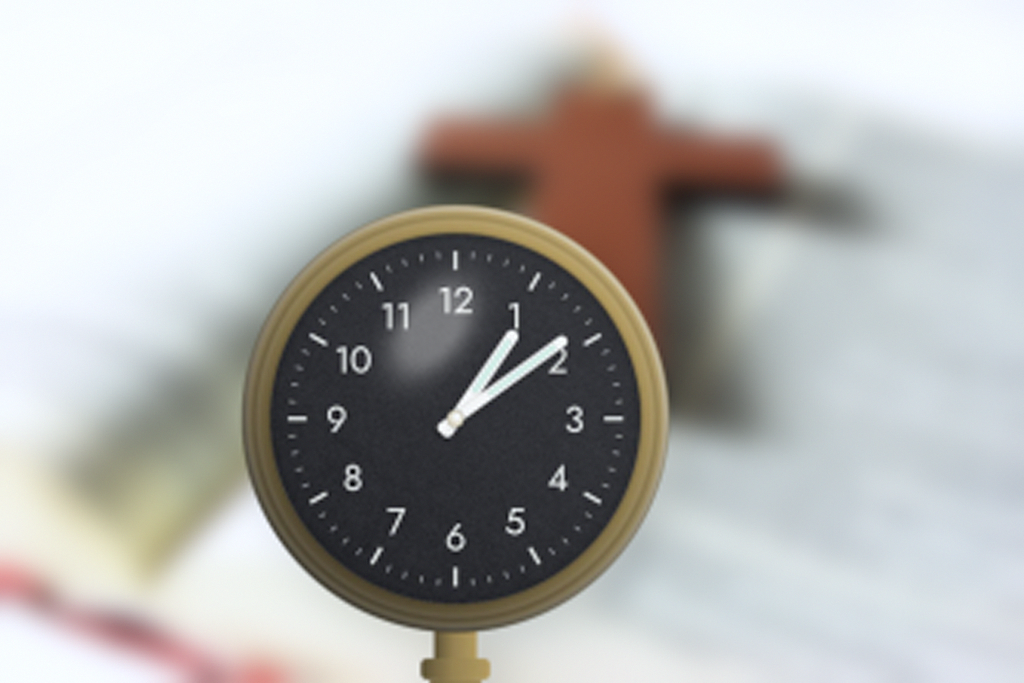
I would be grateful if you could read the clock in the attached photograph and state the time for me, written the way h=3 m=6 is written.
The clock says h=1 m=9
